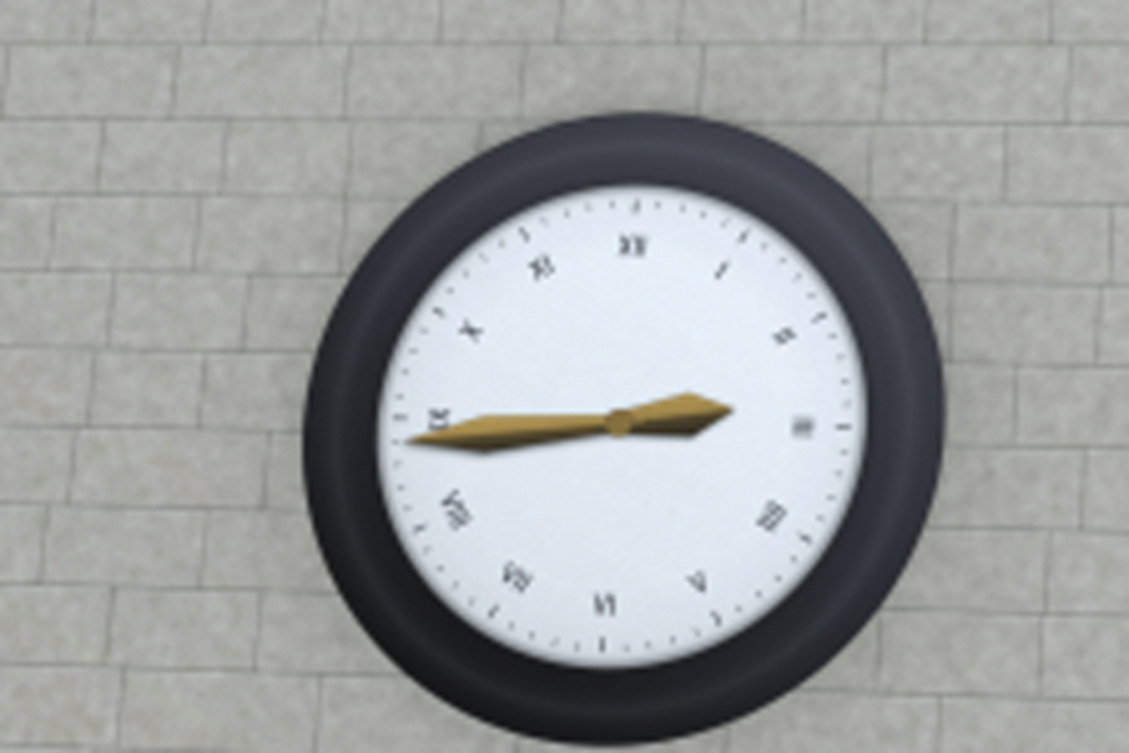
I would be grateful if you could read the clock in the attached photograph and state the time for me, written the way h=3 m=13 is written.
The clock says h=2 m=44
